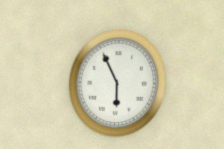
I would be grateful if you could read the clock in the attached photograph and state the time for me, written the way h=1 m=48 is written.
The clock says h=5 m=55
